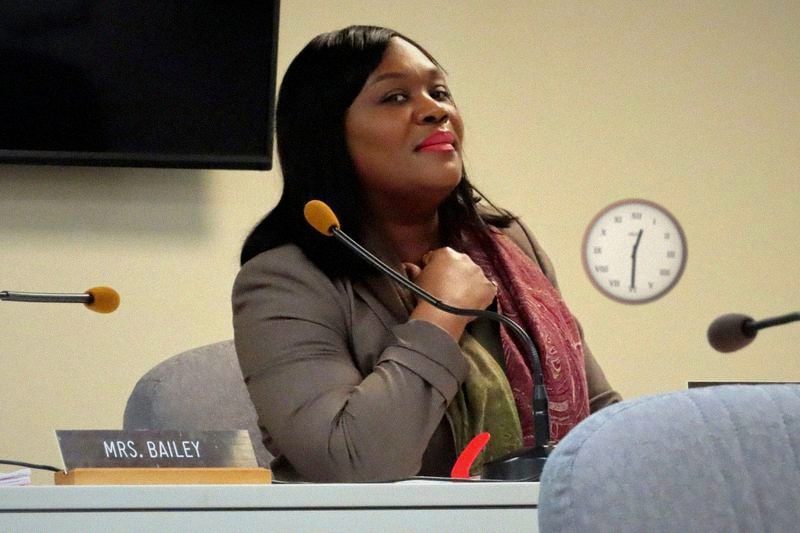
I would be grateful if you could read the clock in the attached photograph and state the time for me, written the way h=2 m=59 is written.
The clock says h=12 m=30
